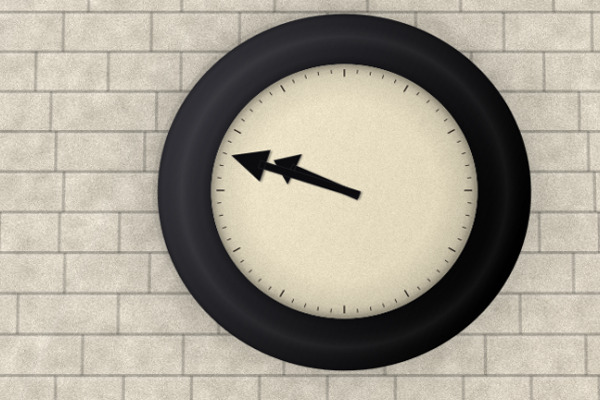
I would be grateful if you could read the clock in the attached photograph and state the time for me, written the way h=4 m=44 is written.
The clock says h=9 m=48
